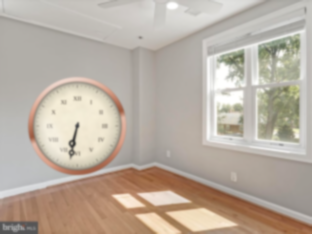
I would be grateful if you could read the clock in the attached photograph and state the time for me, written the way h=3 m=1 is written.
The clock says h=6 m=32
